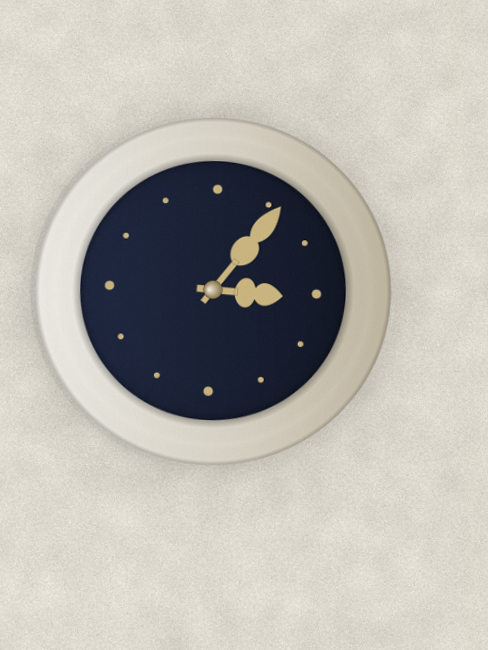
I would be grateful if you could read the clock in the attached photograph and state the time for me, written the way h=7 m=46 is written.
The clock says h=3 m=6
